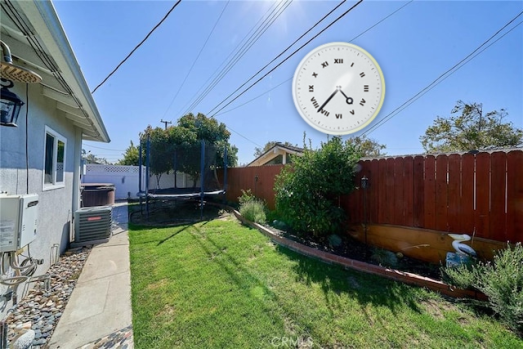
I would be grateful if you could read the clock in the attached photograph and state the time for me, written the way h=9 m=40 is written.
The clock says h=4 m=37
